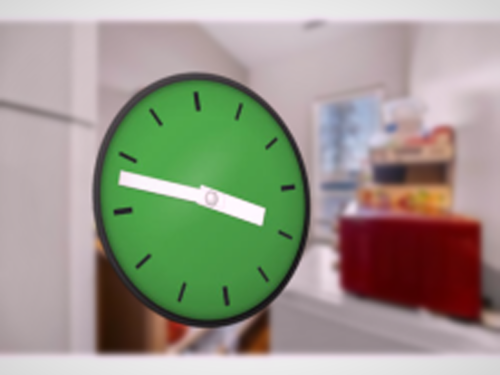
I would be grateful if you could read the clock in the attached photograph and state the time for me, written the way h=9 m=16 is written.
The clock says h=3 m=48
